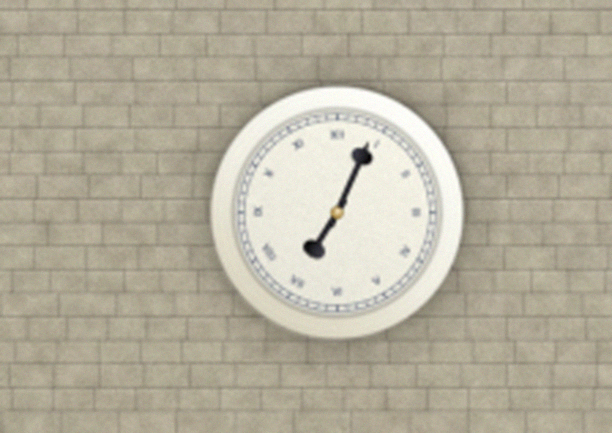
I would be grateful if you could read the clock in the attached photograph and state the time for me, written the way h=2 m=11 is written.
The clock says h=7 m=4
